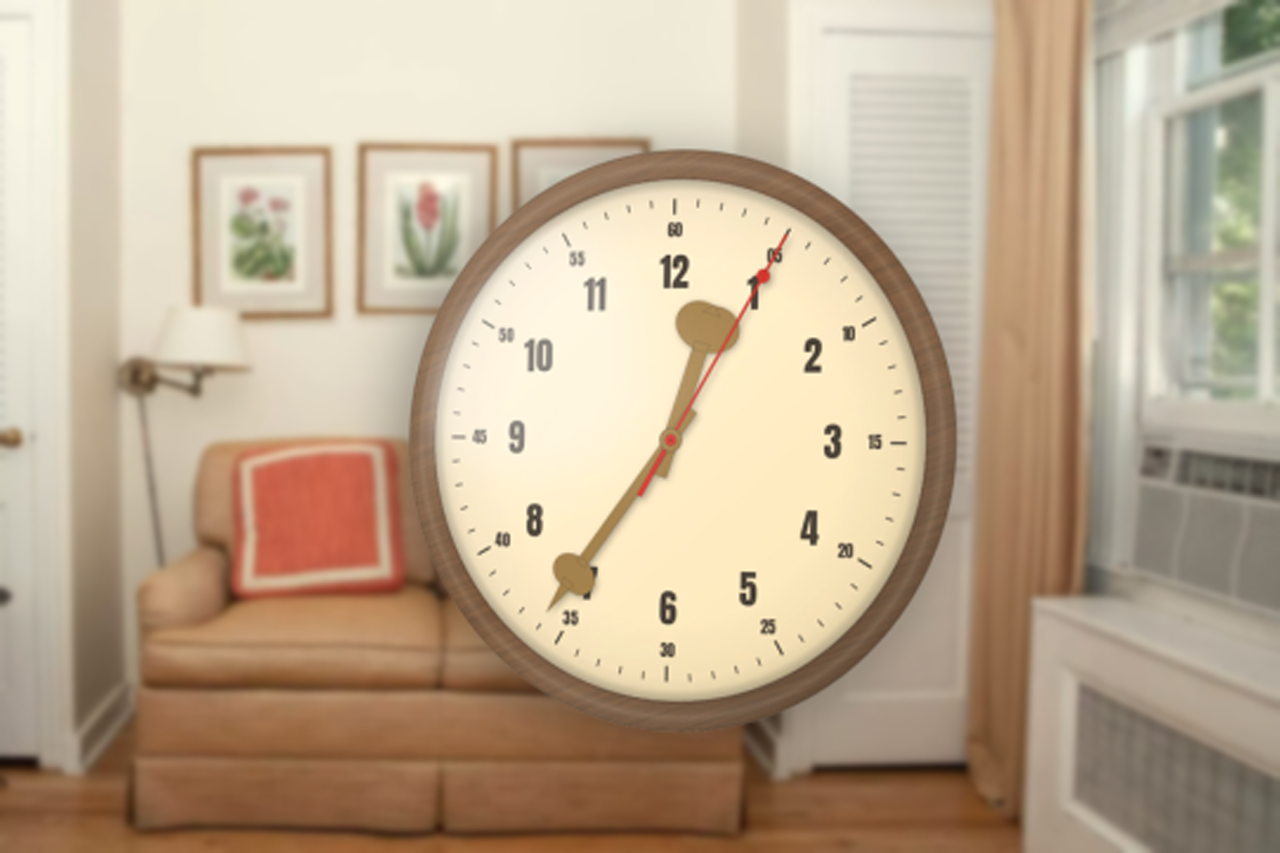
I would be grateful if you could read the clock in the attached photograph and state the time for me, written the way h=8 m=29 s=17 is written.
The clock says h=12 m=36 s=5
